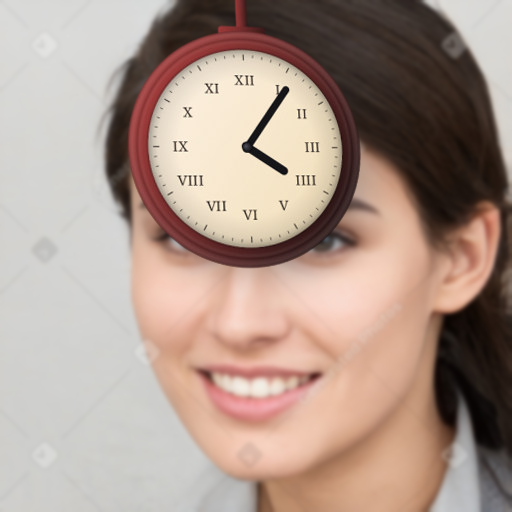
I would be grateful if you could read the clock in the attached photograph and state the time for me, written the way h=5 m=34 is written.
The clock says h=4 m=6
